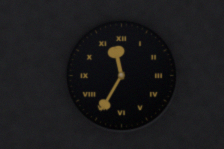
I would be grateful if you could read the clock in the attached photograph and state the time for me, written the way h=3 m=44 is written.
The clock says h=11 m=35
